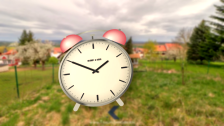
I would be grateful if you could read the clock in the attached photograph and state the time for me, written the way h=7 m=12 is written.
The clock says h=1 m=50
